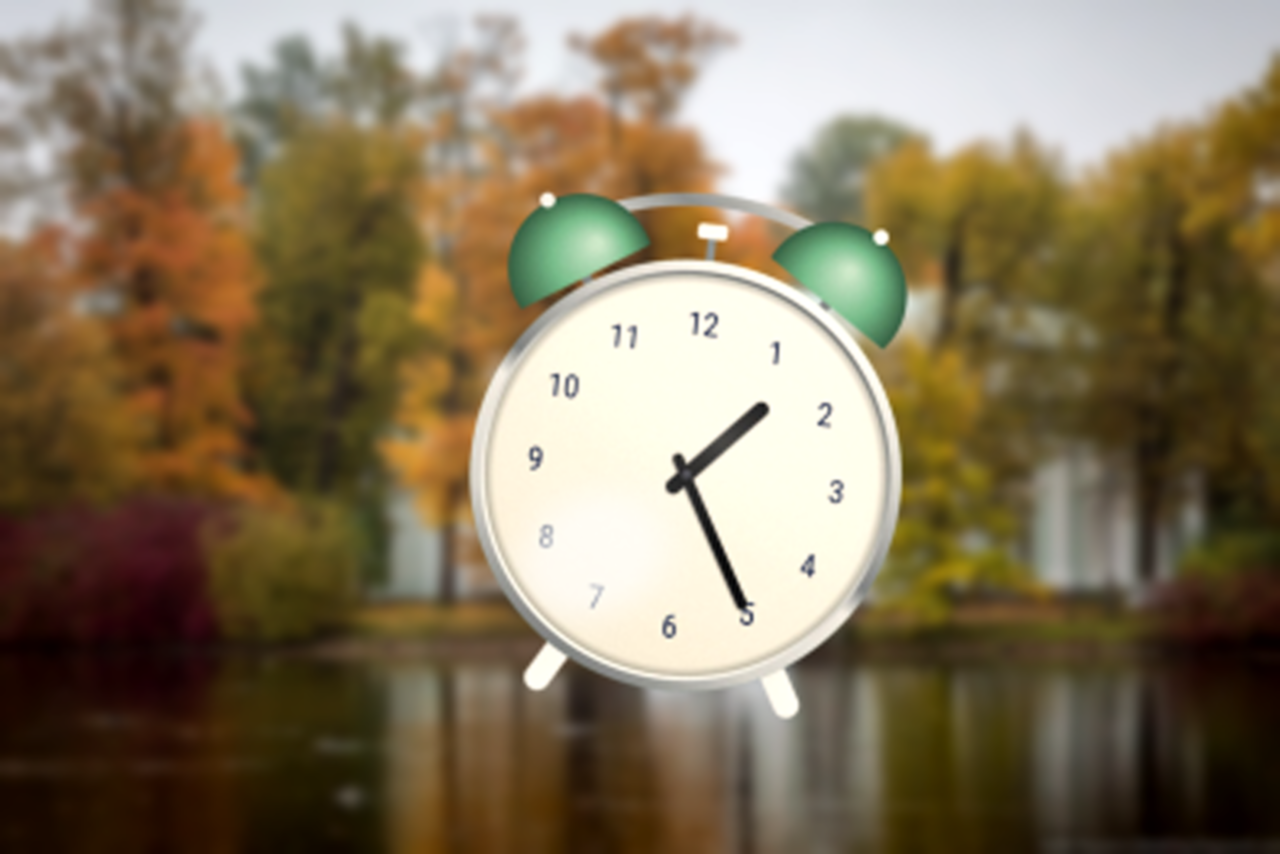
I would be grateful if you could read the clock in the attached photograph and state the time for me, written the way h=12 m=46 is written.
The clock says h=1 m=25
